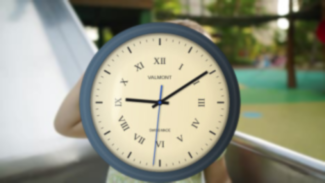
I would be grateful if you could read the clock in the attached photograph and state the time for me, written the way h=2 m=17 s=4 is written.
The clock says h=9 m=9 s=31
